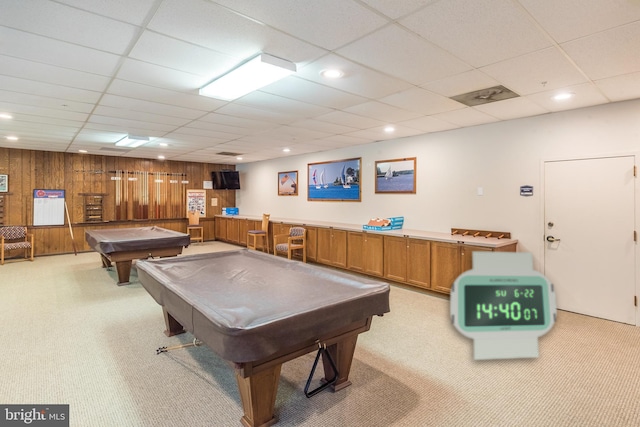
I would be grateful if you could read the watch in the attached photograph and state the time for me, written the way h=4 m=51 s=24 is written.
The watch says h=14 m=40 s=7
